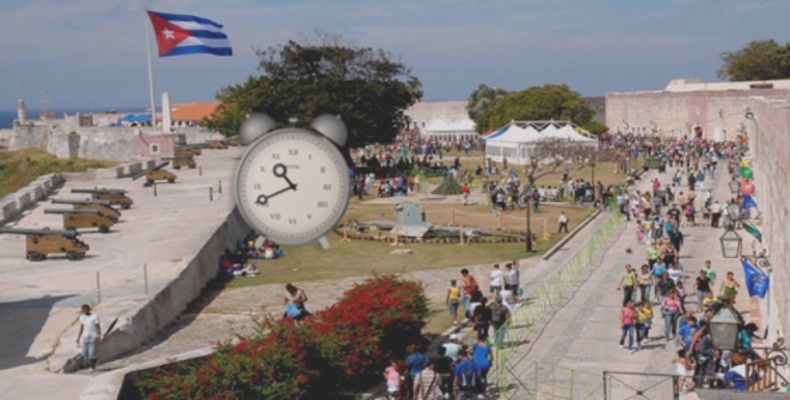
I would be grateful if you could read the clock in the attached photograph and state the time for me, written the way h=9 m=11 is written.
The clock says h=10 m=41
